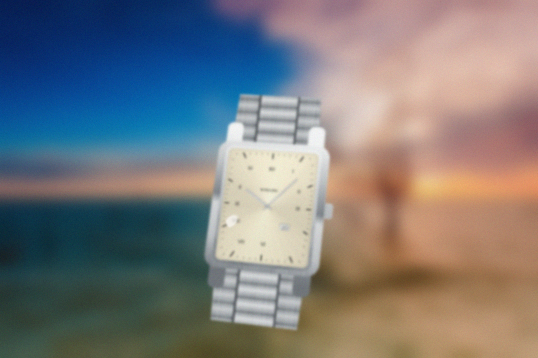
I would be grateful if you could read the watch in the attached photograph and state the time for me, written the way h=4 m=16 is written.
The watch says h=10 m=7
